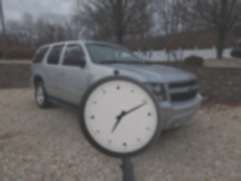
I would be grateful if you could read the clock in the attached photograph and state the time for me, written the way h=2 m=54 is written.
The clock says h=7 m=11
